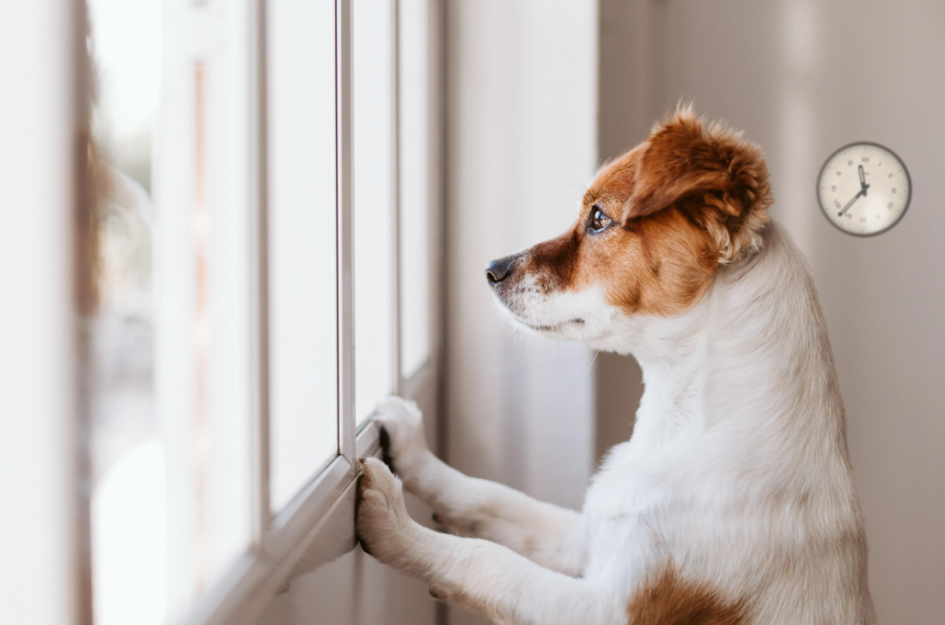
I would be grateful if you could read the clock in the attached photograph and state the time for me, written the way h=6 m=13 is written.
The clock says h=11 m=37
